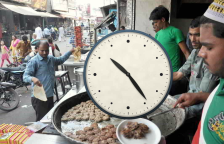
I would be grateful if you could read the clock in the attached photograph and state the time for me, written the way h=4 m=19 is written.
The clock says h=10 m=24
